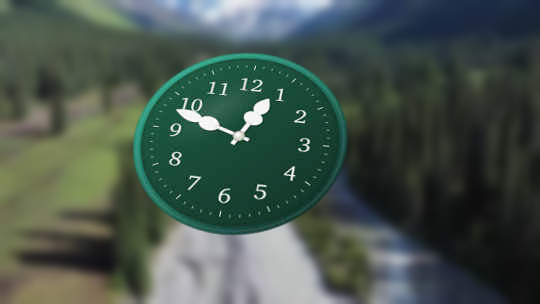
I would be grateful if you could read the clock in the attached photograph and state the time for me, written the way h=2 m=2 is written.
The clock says h=12 m=48
